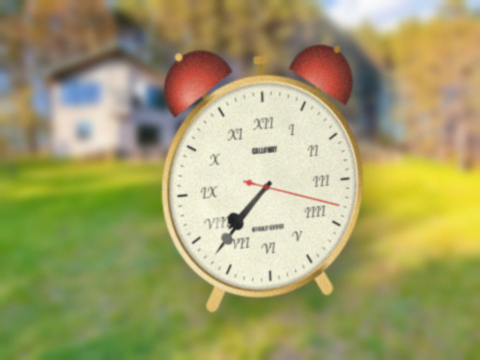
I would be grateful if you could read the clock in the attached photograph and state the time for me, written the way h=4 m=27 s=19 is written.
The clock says h=7 m=37 s=18
